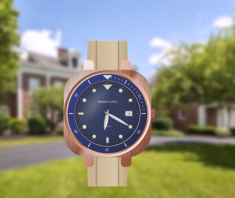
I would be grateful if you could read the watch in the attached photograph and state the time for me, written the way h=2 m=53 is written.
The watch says h=6 m=20
